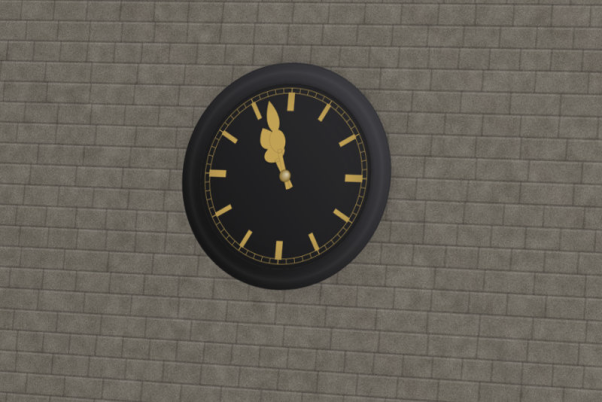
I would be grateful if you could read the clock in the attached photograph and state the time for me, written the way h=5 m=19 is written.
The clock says h=10 m=57
